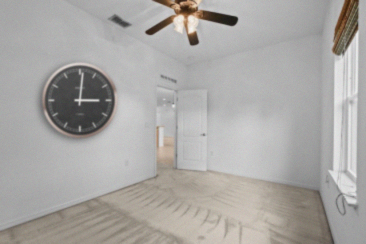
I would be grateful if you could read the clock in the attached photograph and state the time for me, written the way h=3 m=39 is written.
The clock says h=3 m=1
